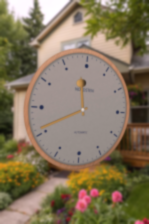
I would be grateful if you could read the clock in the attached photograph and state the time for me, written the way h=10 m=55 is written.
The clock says h=11 m=41
